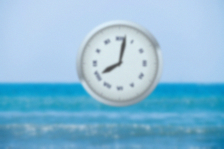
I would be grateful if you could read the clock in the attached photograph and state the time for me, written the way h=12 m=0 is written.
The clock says h=8 m=2
